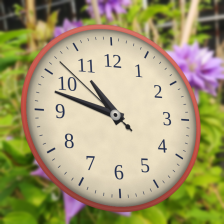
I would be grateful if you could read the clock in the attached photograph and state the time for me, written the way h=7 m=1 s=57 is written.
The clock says h=10 m=47 s=52
